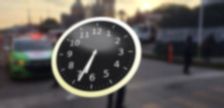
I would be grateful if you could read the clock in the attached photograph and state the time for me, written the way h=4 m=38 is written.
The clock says h=6 m=34
